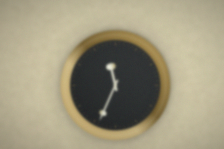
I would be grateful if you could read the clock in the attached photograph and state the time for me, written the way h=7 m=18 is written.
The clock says h=11 m=34
